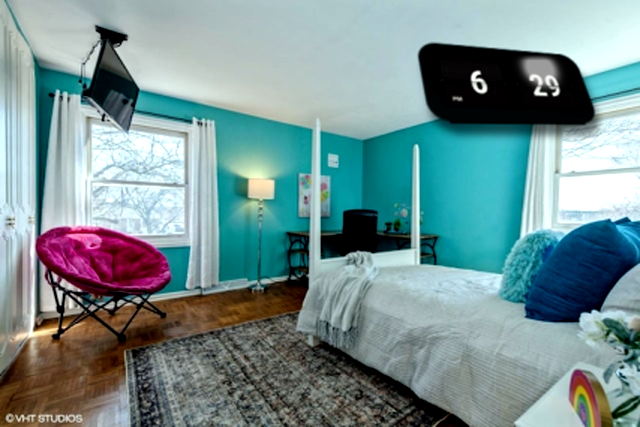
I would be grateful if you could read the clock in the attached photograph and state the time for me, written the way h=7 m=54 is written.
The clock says h=6 m=29
